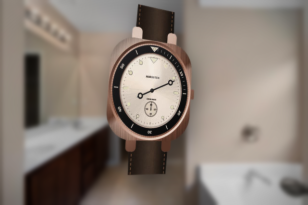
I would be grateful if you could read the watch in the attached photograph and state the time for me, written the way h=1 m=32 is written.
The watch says h=8 m=11
